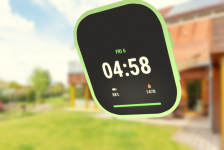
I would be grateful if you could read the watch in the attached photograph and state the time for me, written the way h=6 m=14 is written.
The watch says h=4 m=58
